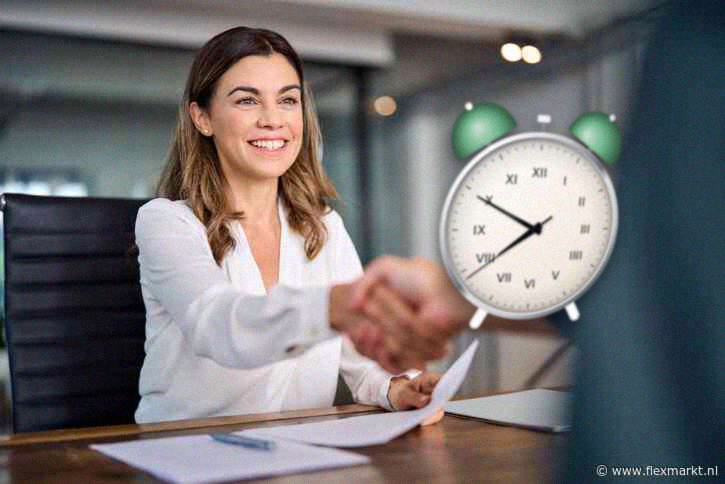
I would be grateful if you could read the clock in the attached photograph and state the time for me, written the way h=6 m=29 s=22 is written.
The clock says h=7 m=49 s=39
